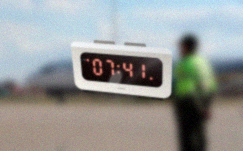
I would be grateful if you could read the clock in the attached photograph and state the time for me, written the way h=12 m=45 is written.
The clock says h=7 m=41
